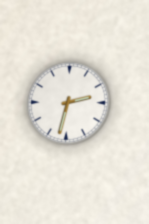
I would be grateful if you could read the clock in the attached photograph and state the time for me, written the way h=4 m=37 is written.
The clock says h=2 m=32
